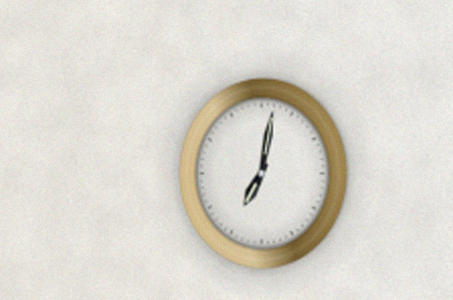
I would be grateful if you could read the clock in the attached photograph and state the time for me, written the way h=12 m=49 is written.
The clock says h=7 m=2
